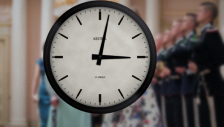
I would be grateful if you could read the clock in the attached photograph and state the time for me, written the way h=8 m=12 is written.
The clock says h=3 m=2
